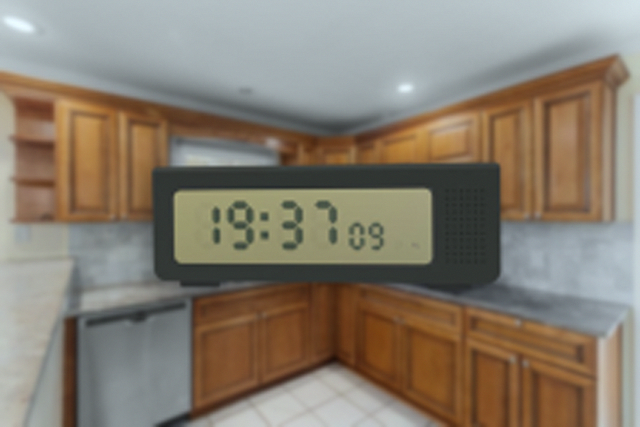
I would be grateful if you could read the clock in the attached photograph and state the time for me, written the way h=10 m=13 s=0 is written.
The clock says h=19 m=37 s=9
